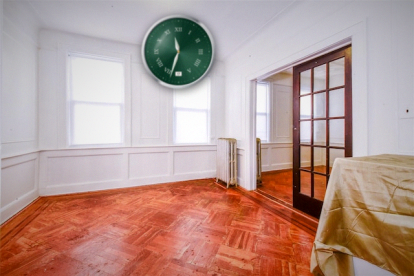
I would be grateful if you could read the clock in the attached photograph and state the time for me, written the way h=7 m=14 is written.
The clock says h=11 m=33
